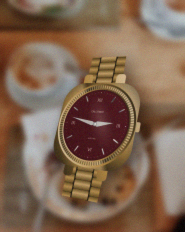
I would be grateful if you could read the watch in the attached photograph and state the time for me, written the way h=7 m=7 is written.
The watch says h=2 m=47
